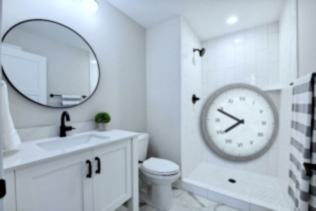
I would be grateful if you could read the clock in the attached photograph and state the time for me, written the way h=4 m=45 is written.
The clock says h=7 m=49
